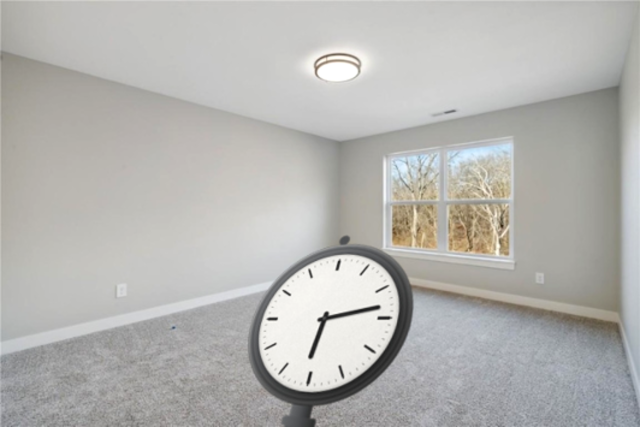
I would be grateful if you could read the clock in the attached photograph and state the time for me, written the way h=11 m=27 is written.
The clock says h=6 m=13
